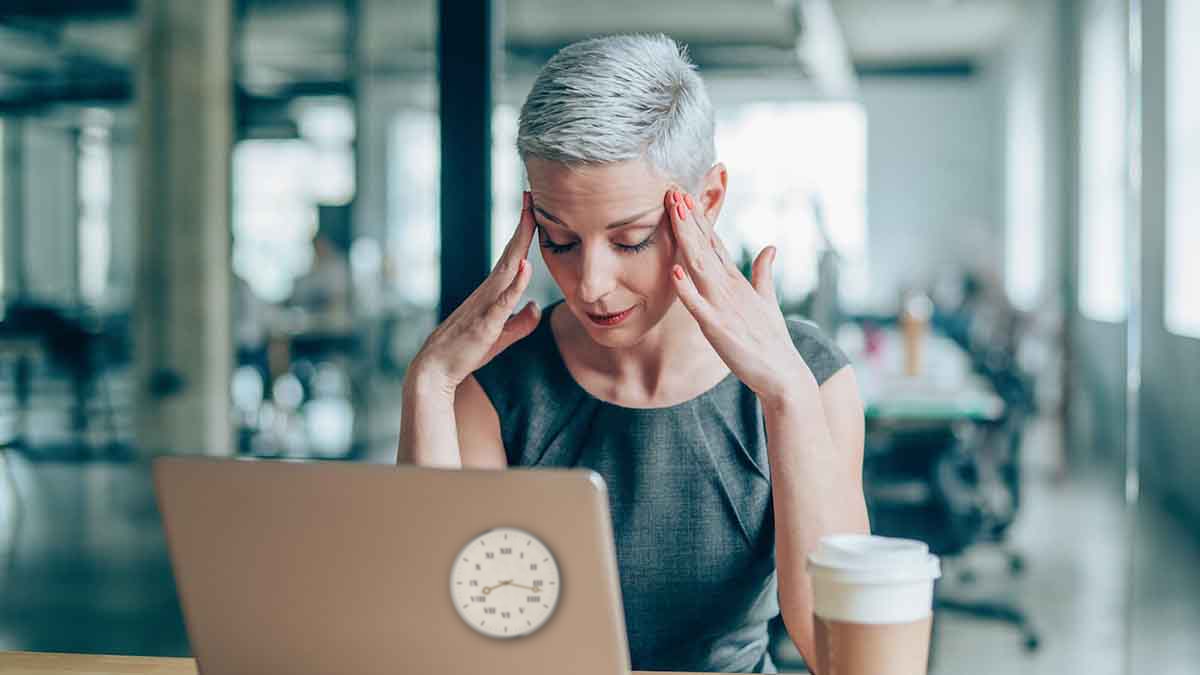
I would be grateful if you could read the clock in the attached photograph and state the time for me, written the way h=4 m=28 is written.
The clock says h=8 m=17
